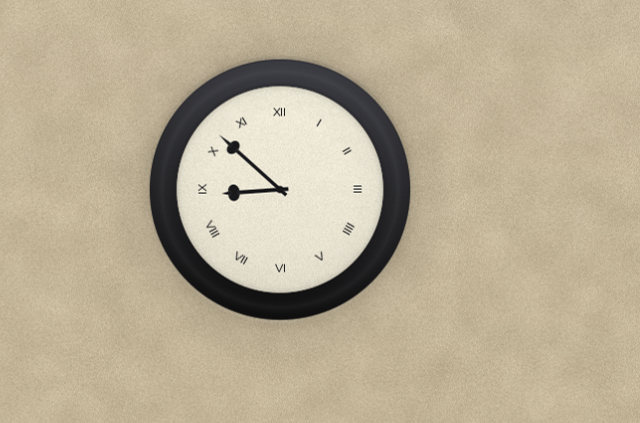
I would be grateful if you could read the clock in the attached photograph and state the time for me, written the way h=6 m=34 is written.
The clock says h=8 m=52
